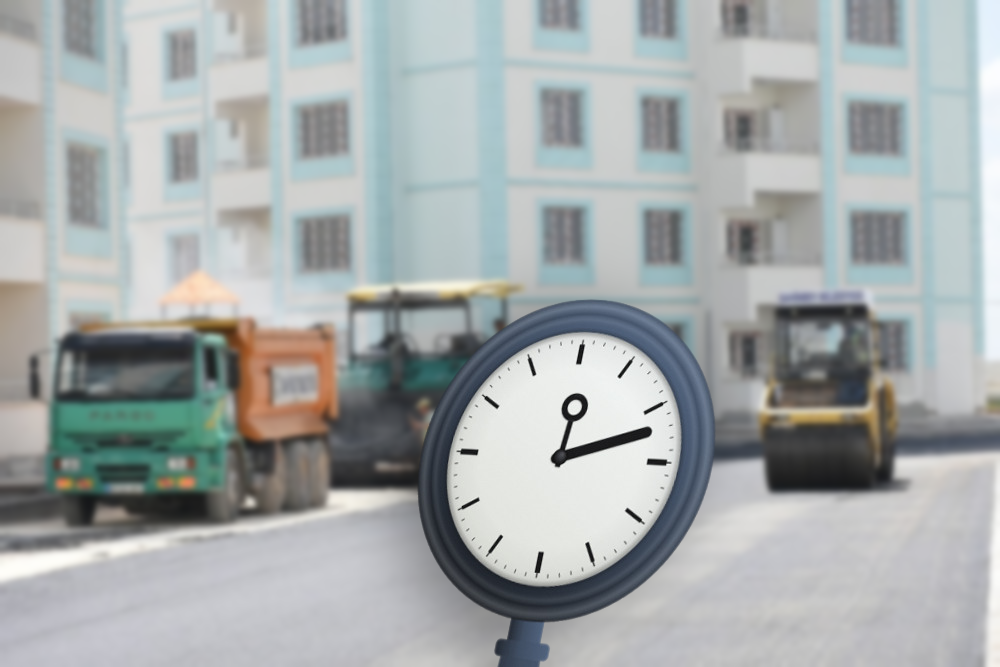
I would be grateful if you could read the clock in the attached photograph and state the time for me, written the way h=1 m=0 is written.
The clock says h=12 m=12
